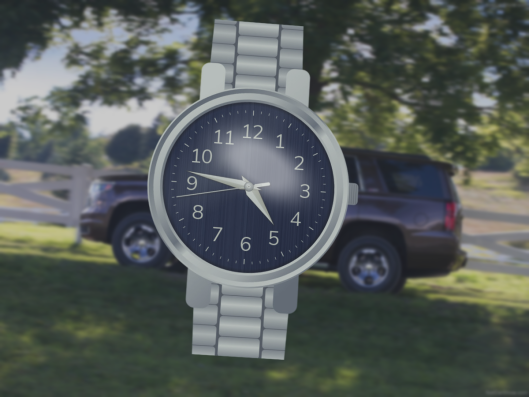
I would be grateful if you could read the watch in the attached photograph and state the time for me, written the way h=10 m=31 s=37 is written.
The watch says h=4 m=46 s=43
